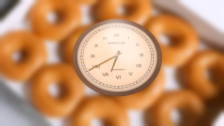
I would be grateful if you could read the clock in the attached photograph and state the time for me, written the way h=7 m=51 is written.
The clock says h=6 m=40
